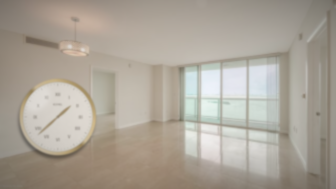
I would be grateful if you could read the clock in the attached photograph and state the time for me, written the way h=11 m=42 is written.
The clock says h=1 m=38
